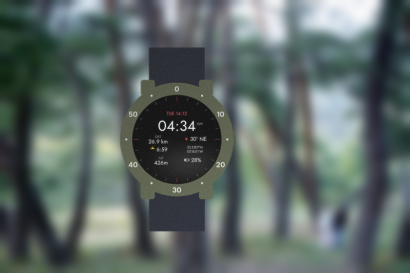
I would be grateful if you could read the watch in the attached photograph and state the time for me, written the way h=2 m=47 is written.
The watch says h=4 m=34
